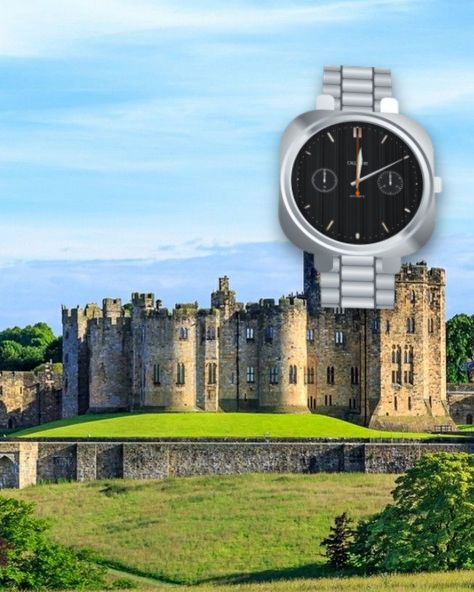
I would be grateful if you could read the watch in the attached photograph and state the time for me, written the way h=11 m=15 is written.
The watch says h=12 m=10
